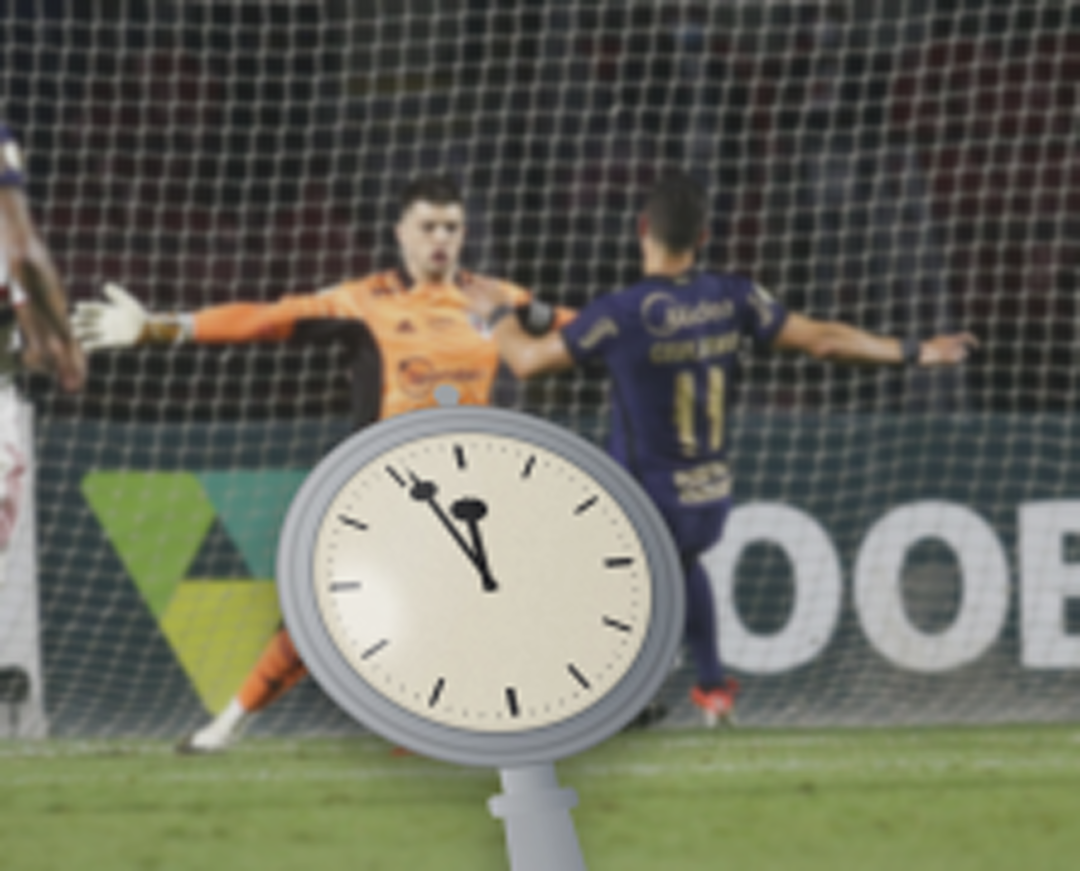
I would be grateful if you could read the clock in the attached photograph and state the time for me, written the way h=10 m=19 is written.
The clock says h=11 m=56
